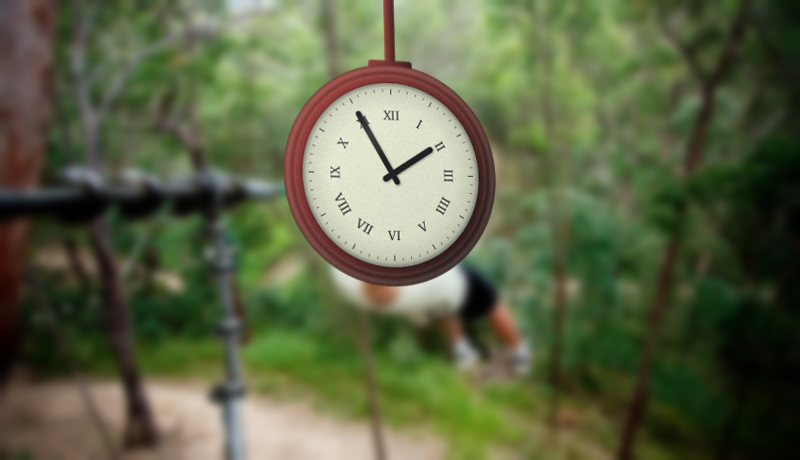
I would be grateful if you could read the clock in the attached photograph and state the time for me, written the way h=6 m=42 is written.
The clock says h=1 m=55
